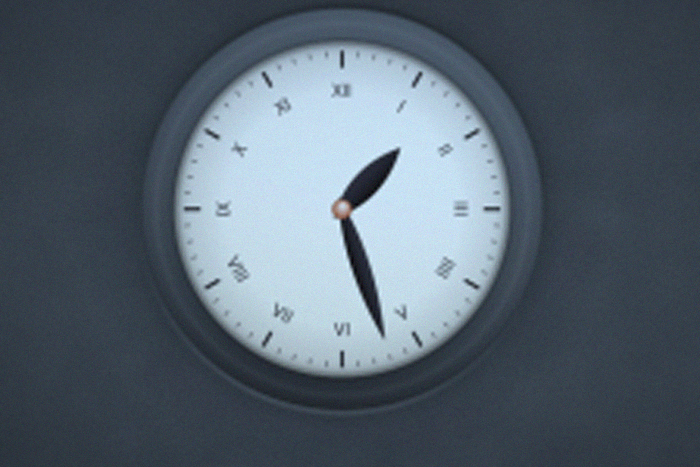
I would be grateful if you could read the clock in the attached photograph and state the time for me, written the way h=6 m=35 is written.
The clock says h=1 m=27
